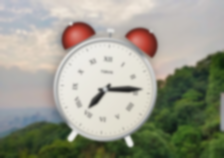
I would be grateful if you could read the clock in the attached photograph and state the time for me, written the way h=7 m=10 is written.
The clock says h=7 m=14
